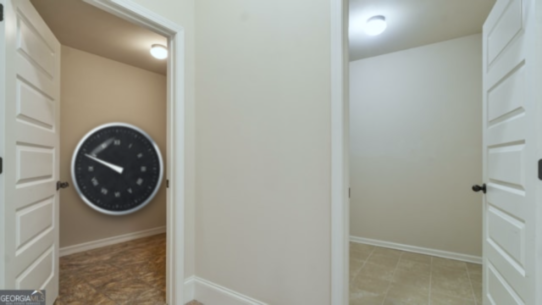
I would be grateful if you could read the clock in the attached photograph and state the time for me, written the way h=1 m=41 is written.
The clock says h=9 m=49
